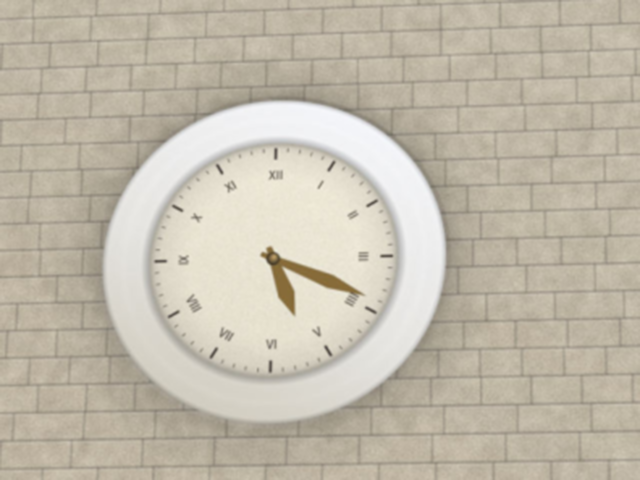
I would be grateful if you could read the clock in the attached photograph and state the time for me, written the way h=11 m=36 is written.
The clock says h=5 m=19
